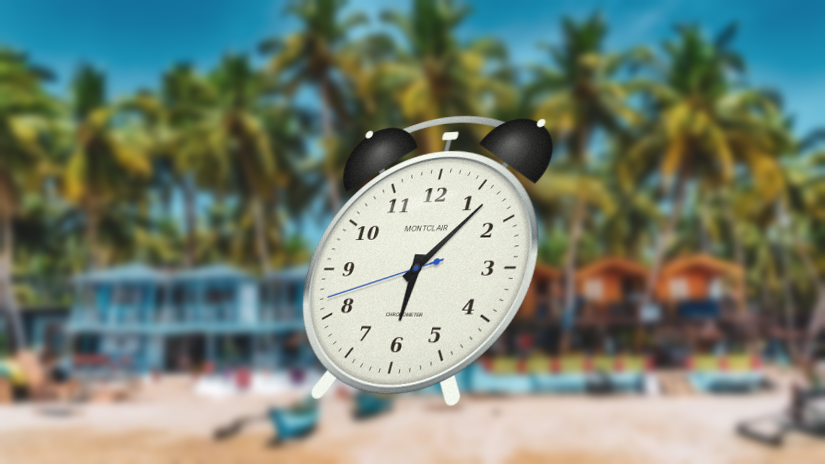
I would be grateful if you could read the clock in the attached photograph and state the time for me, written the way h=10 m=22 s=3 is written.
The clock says h=6 m=6 s=42
